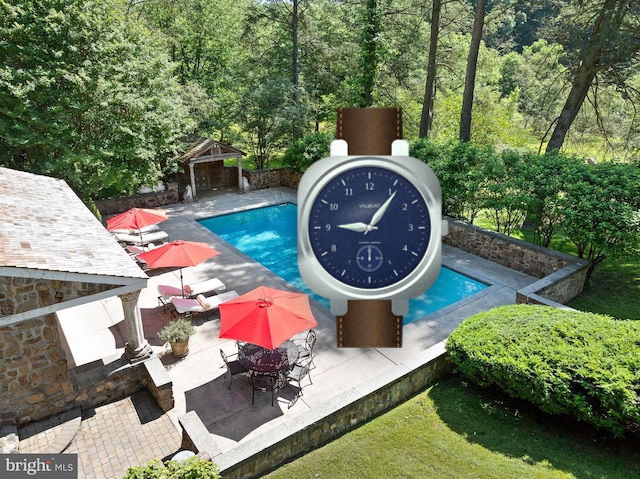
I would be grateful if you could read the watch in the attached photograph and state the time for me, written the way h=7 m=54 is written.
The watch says h=9 m=6
